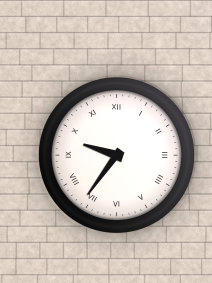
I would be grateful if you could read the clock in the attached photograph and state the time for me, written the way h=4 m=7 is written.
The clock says h=9 m=36
